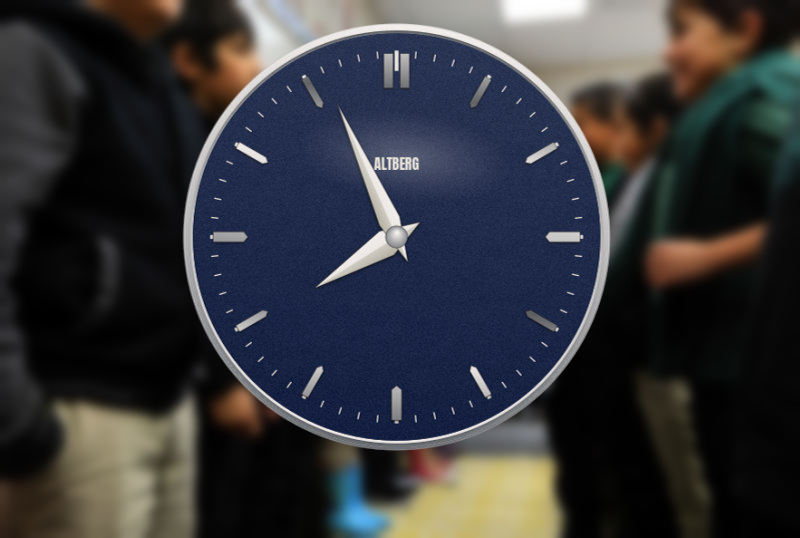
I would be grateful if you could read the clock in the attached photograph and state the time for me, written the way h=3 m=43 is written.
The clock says h=7 m=56
